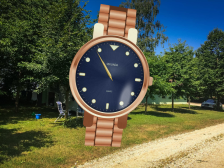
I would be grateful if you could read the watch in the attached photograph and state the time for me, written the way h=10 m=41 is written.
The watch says h=10 m=54
